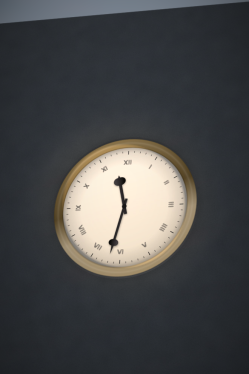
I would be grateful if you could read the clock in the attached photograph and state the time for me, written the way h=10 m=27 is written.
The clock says h=11 m=32
